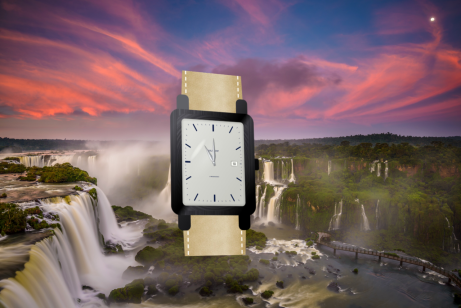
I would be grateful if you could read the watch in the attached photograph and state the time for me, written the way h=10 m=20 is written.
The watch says h=11 m=0
